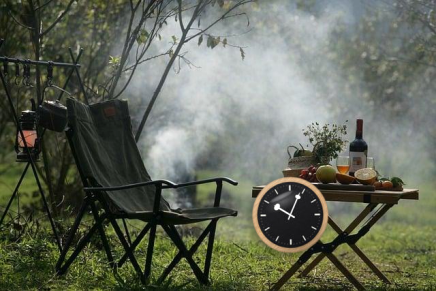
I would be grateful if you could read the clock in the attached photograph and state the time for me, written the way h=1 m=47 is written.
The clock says h=10 m=4
